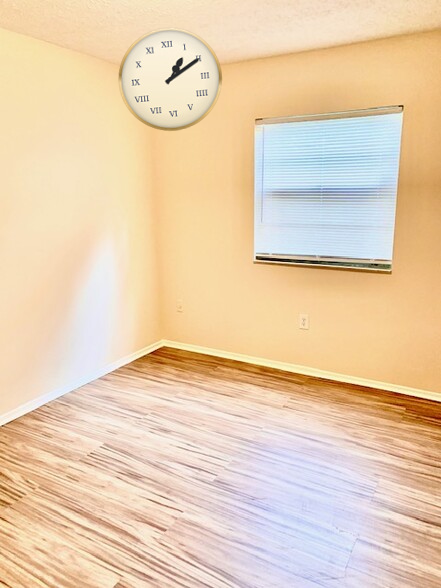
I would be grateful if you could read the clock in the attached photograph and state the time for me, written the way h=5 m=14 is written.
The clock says h=1 m=10
